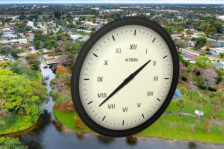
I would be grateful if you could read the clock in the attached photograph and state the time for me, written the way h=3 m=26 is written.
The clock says h=1 m=38
